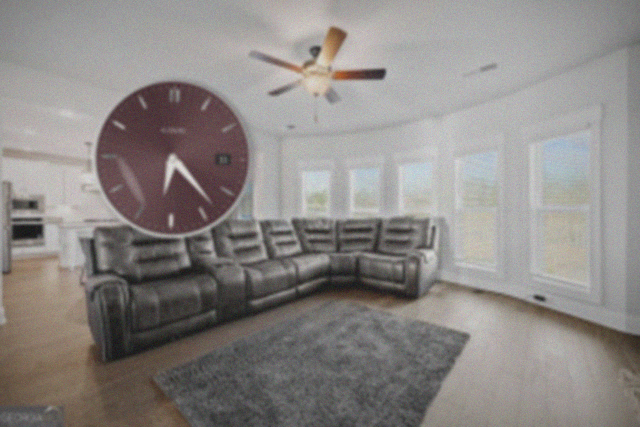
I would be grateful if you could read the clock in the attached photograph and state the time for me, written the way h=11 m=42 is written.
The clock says h=6 m=23
